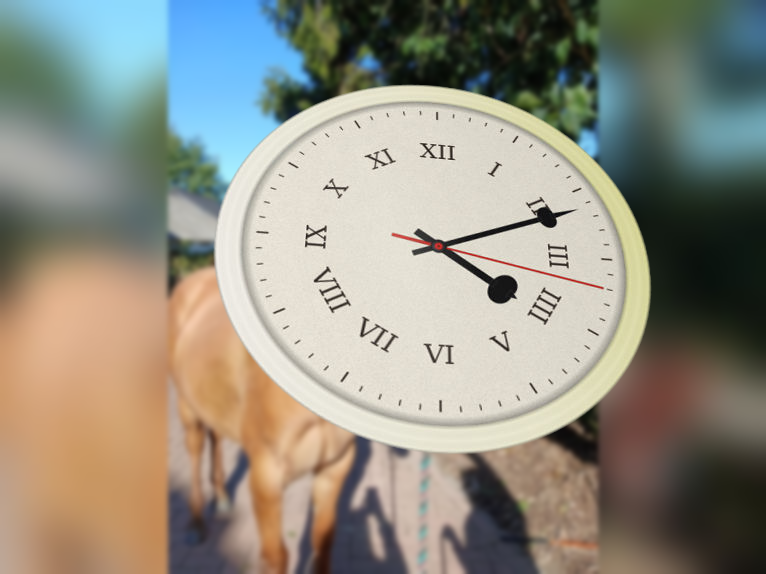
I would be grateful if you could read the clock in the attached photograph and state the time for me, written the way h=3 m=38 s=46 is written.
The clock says h=4 m=11 s=17
